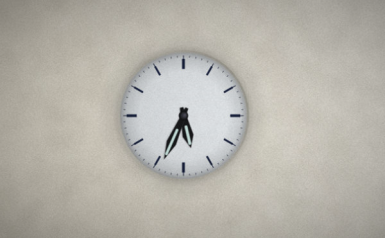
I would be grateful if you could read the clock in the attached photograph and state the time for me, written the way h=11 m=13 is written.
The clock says h=5 m=34
